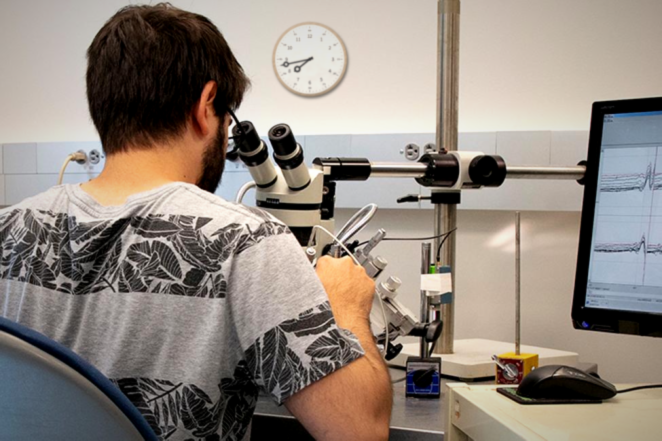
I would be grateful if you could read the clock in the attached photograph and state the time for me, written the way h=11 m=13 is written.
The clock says h=7 m=43
